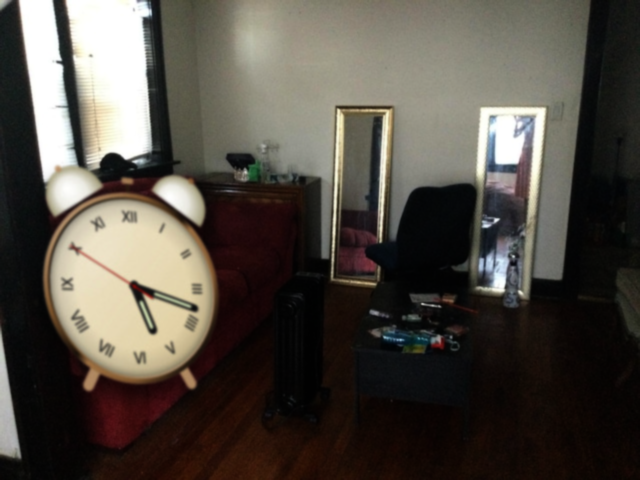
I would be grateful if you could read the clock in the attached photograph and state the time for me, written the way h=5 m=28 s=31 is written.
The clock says h=5 m=17 s=50
